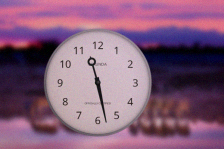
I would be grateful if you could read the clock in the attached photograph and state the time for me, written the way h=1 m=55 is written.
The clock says h=11 m=28
